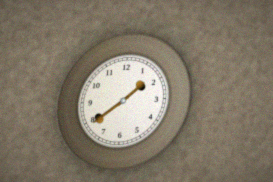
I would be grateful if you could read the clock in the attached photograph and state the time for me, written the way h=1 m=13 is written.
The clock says h=1 m=39
